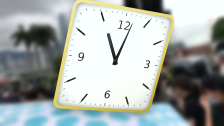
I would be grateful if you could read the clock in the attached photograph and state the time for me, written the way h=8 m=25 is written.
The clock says h=11 m=2
